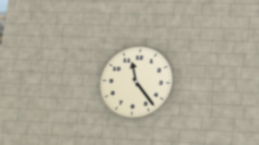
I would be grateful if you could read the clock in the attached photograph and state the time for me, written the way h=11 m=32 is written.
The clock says h=11 m=23
